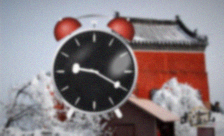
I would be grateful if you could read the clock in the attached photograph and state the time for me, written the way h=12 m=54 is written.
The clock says h=9 m=20
